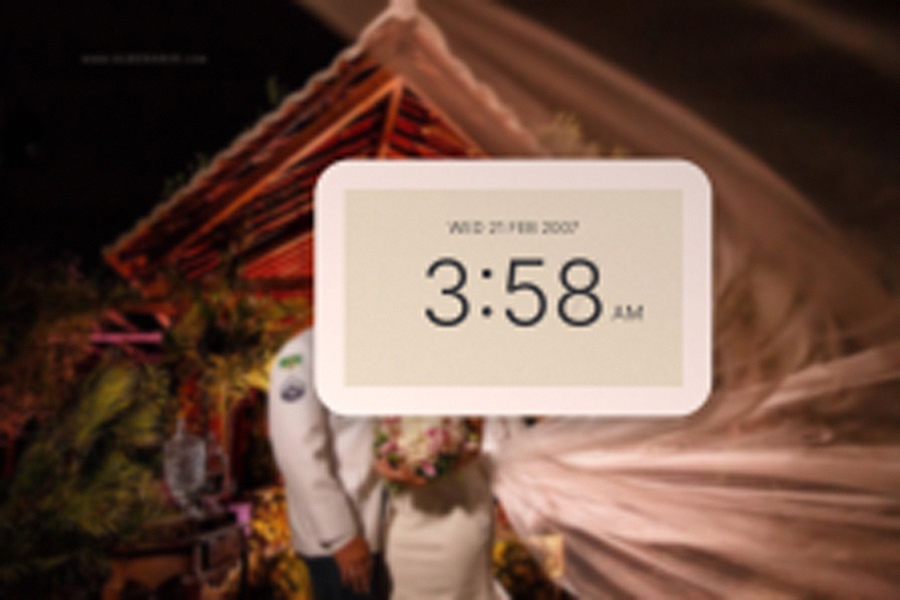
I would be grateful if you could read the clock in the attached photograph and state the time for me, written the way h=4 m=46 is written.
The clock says h=3 m=58
